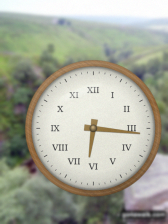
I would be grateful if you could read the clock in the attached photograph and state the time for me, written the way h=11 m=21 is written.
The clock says h=6 m=16
